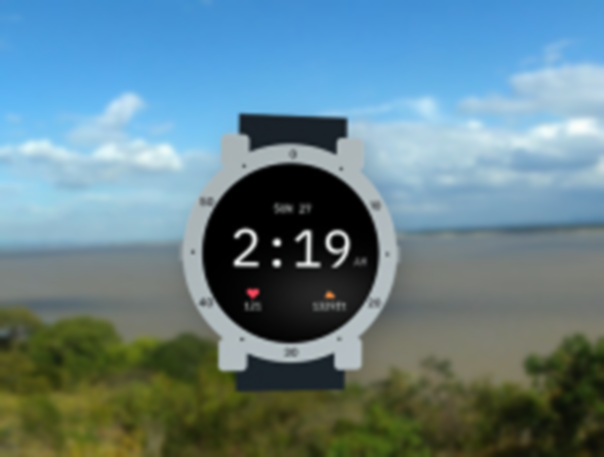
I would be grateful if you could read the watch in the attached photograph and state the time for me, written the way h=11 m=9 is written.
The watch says h=2 m=19
